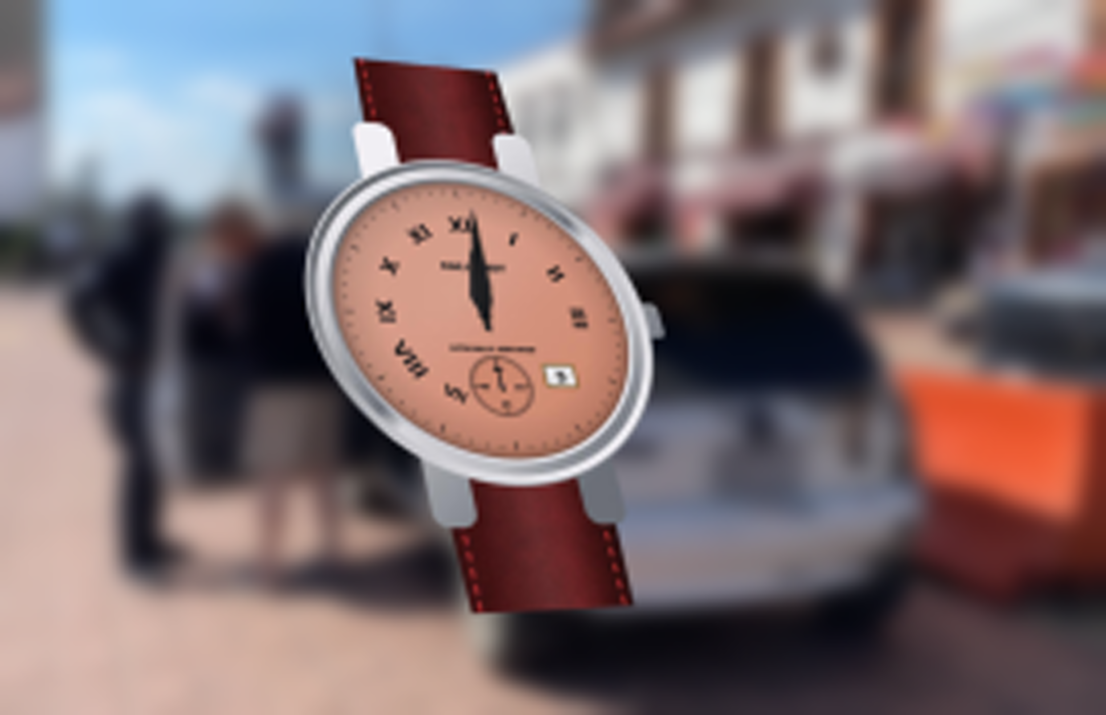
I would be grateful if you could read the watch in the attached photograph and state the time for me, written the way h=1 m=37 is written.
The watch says h=12 m=1
